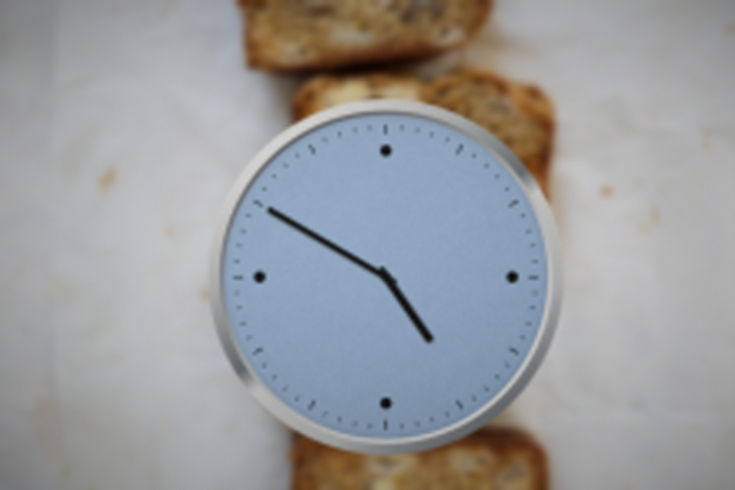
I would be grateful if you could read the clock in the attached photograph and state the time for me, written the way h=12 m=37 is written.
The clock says h=4 m=50
